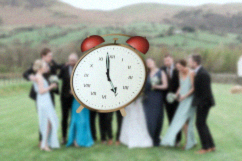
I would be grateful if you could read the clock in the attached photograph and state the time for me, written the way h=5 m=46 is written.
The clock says h=4 m=58
